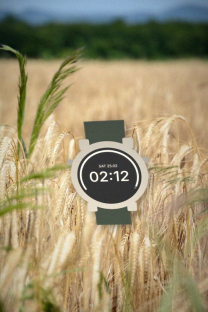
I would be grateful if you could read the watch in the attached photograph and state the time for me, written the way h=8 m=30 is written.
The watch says h=2 m=12
